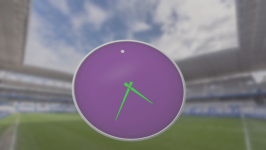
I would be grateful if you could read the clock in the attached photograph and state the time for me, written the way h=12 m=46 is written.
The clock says h=4 m=35
